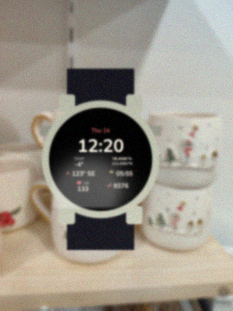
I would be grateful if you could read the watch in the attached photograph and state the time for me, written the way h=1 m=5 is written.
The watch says h=12 m=20
